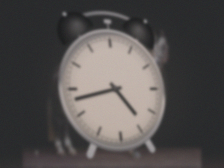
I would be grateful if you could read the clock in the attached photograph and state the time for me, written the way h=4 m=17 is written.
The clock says h=4 m=43
